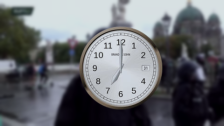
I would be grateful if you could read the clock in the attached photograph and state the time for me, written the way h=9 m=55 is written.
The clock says h=7 m=0
